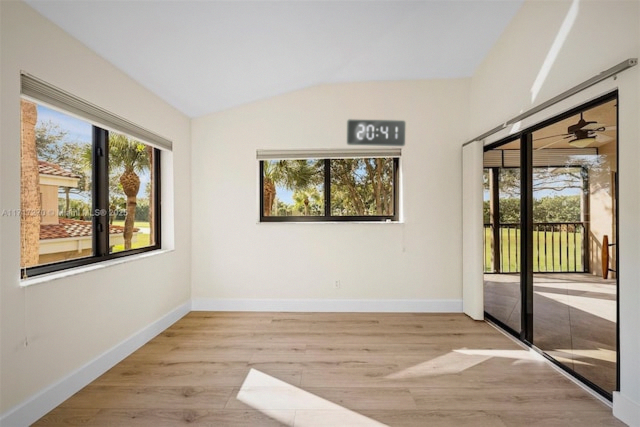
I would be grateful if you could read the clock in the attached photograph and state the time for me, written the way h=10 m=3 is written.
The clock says h=20 m=41
